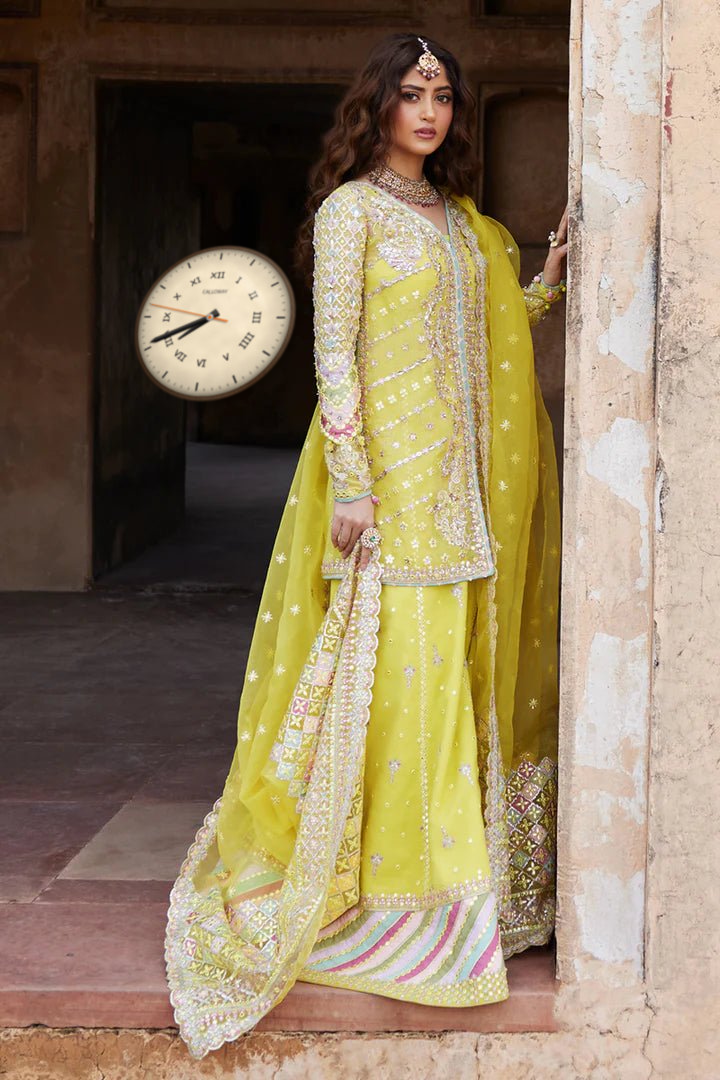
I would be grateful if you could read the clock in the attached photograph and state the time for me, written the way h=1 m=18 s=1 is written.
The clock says h=7 m=40 s=47
